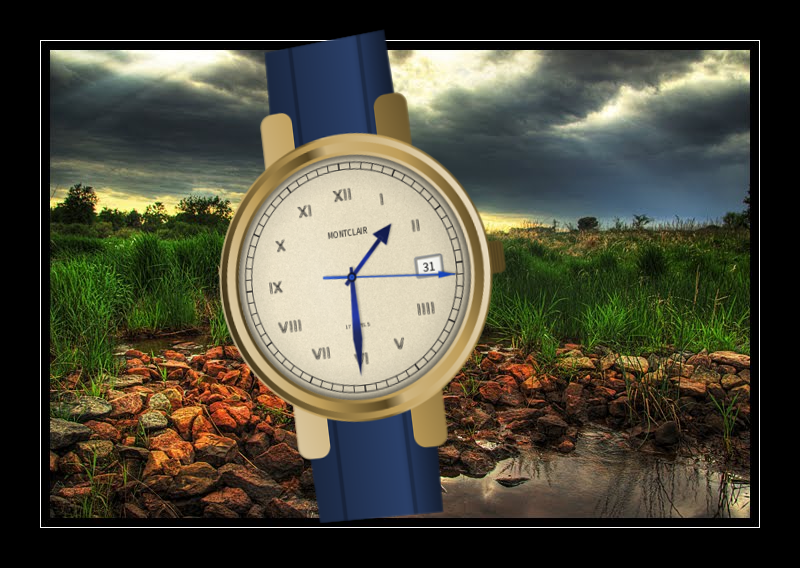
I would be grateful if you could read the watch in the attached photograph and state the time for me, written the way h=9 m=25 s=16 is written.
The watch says h=1 m=30 s=16
